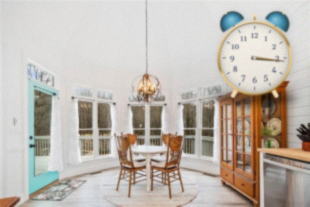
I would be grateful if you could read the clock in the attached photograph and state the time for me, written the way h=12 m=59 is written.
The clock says h=3 m=16
